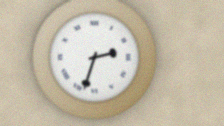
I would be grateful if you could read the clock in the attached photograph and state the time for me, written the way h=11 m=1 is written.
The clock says h=2 m=33
